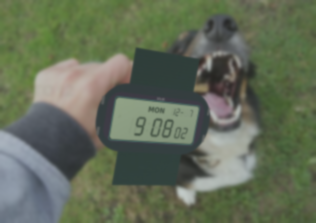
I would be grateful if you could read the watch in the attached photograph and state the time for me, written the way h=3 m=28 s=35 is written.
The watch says h=9 m=8 s=2
